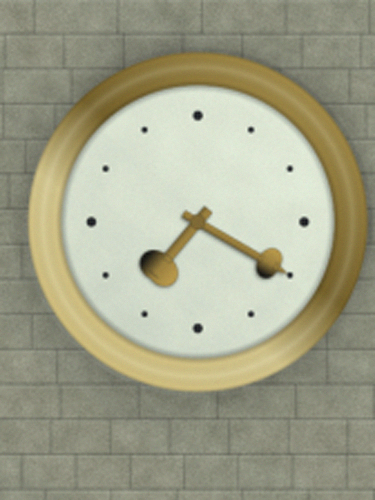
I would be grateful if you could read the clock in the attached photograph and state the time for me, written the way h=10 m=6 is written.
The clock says h=7 m=20
